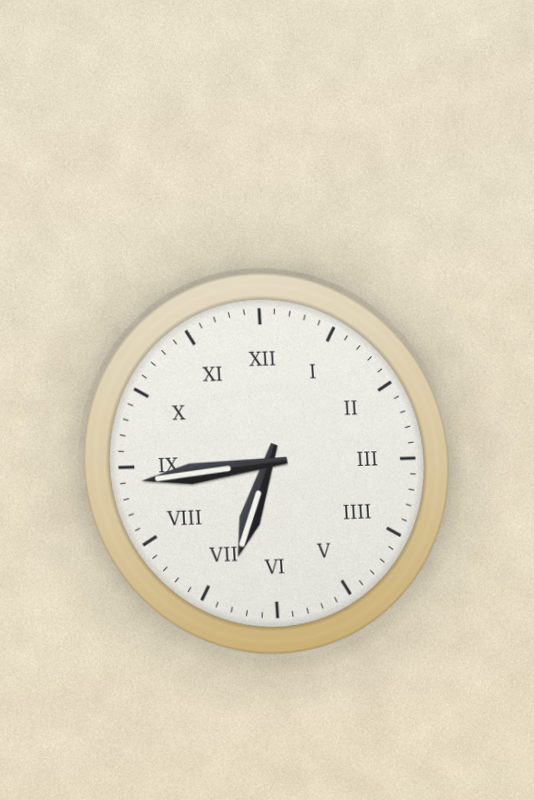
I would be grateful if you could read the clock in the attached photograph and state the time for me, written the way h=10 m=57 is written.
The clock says h=6 m=44
